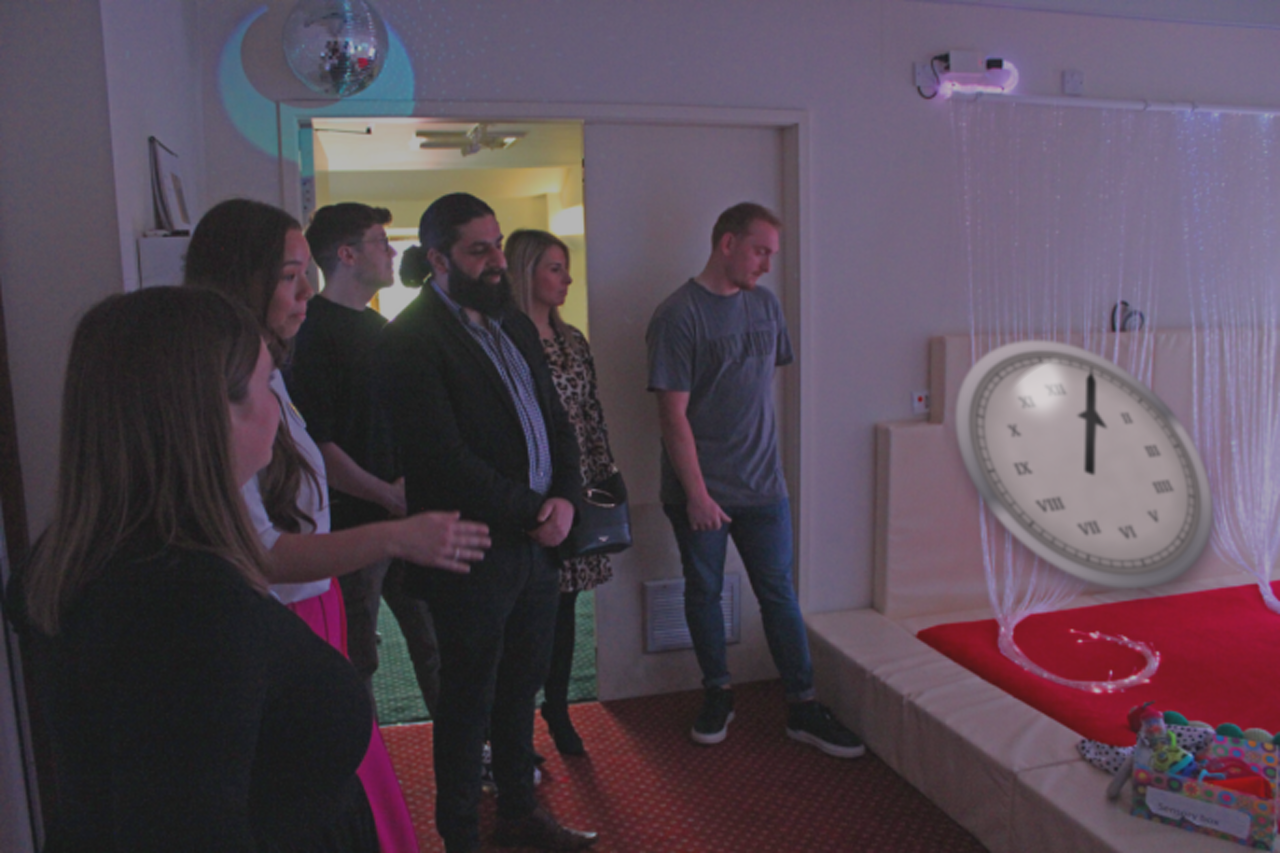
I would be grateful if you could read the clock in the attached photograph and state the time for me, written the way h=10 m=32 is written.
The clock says h=1 m=5
